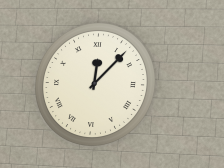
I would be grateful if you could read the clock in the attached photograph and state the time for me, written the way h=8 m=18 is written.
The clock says h=12 m=7
